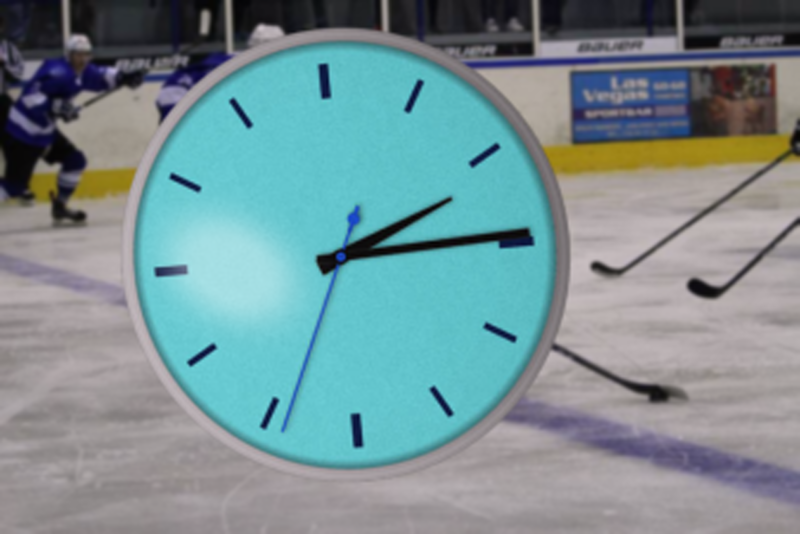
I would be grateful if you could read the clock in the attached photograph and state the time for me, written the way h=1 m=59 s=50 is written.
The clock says h=2 m=14 s=34
